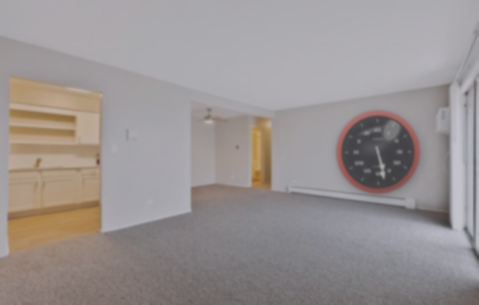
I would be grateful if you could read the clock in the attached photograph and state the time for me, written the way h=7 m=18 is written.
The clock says h=5 m=28
